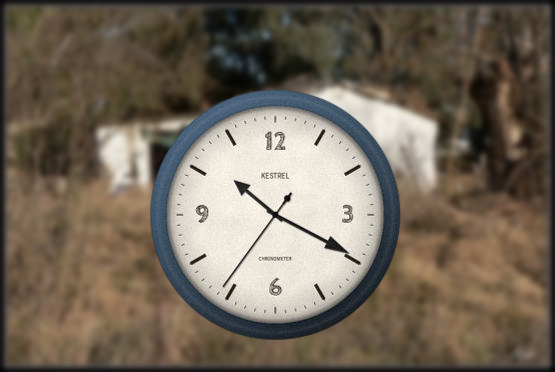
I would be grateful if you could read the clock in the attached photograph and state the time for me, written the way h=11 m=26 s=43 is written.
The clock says h=10 m=19 s=36
